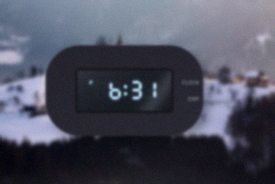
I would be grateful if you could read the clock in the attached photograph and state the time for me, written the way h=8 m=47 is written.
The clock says h=6 m=31
